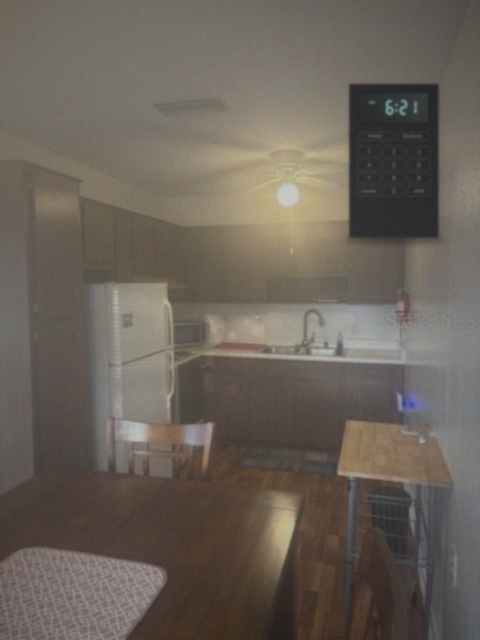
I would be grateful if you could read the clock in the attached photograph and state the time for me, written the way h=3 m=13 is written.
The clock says h=6 m=21
